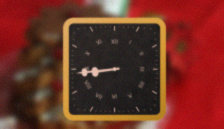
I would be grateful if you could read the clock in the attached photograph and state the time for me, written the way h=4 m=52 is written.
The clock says h=8 m=44
